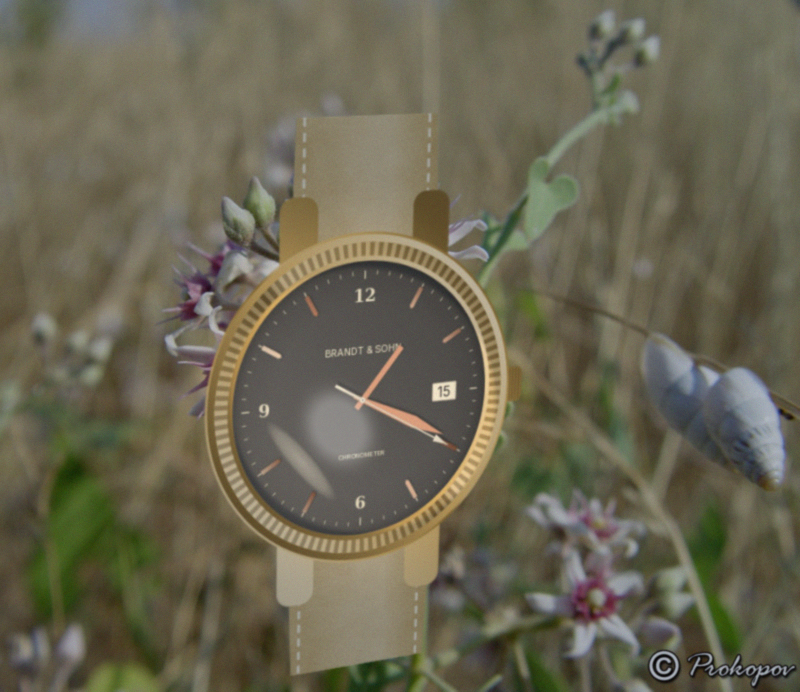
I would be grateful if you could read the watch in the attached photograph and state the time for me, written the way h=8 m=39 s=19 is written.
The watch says h=1 m=19 s=20
